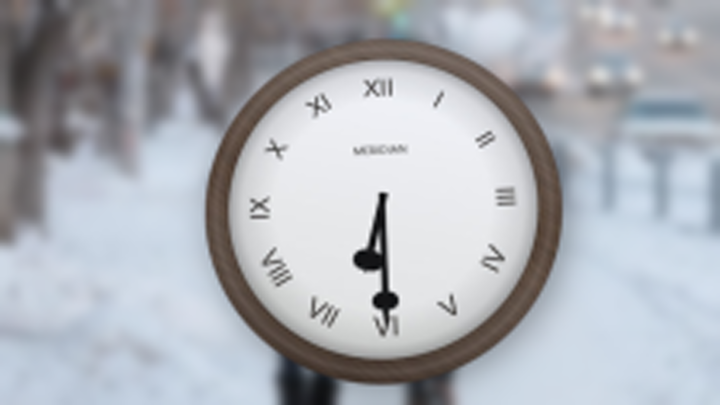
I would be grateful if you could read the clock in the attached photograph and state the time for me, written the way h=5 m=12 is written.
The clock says h=6 m=30
